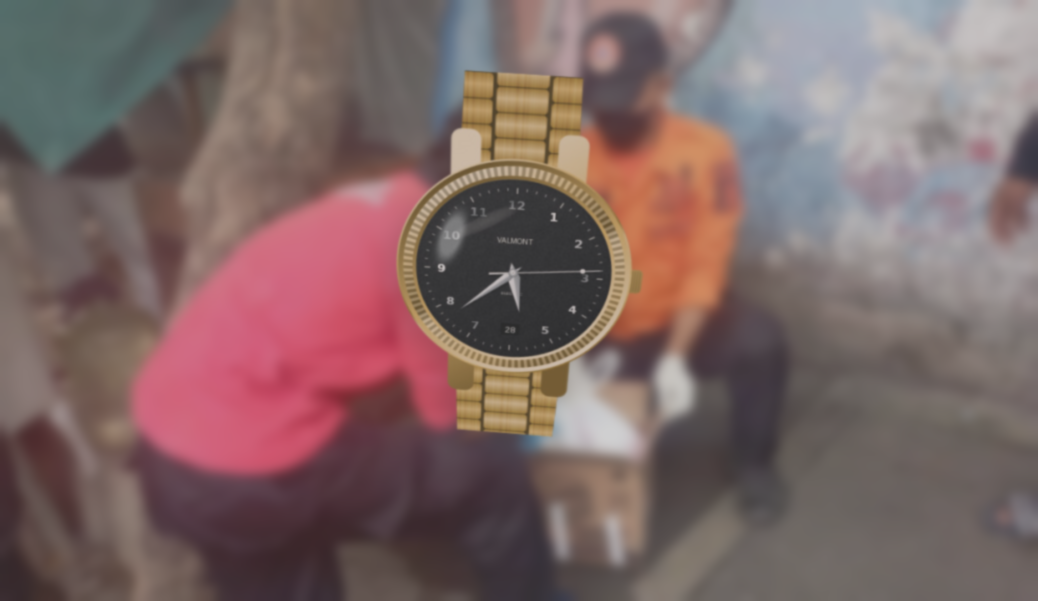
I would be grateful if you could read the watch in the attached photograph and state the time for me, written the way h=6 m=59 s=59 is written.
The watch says h=5 m=38 s=14
